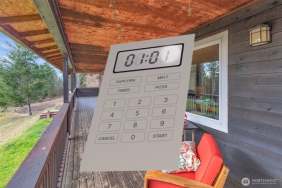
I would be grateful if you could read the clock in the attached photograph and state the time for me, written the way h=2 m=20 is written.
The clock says h=1 m=1
